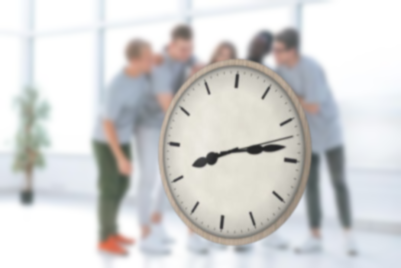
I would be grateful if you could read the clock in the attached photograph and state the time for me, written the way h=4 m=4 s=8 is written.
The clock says h=8 m=13 s=12
